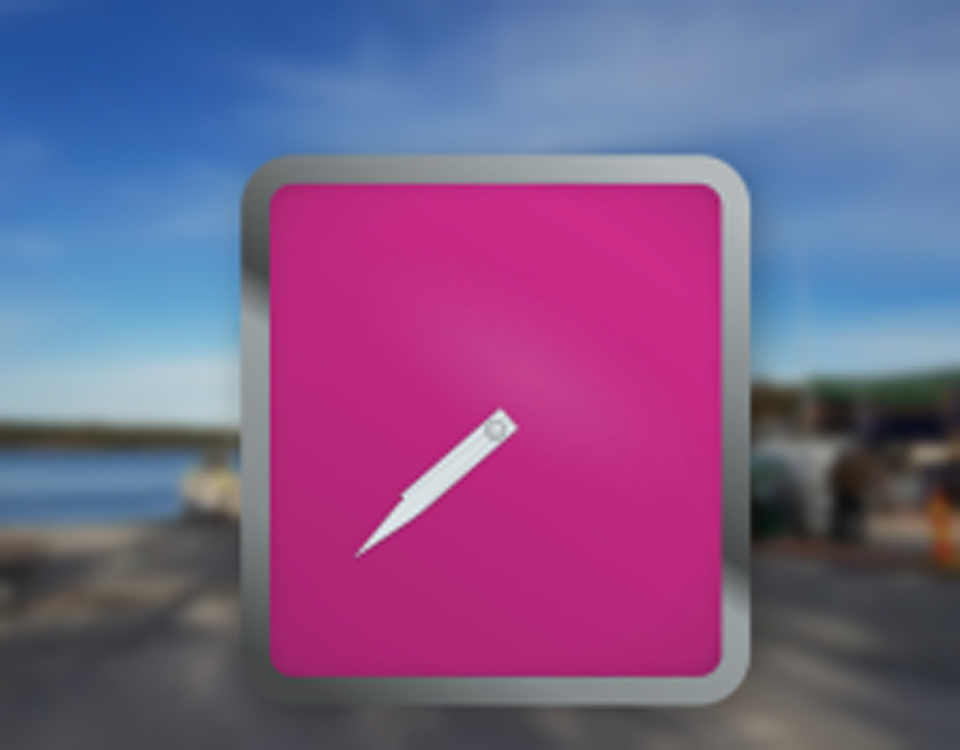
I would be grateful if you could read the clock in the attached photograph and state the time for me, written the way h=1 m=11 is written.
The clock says h=7 m=38
